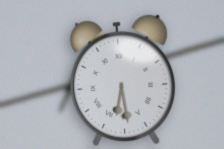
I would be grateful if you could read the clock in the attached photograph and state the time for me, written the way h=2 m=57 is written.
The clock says h=6 m=29
